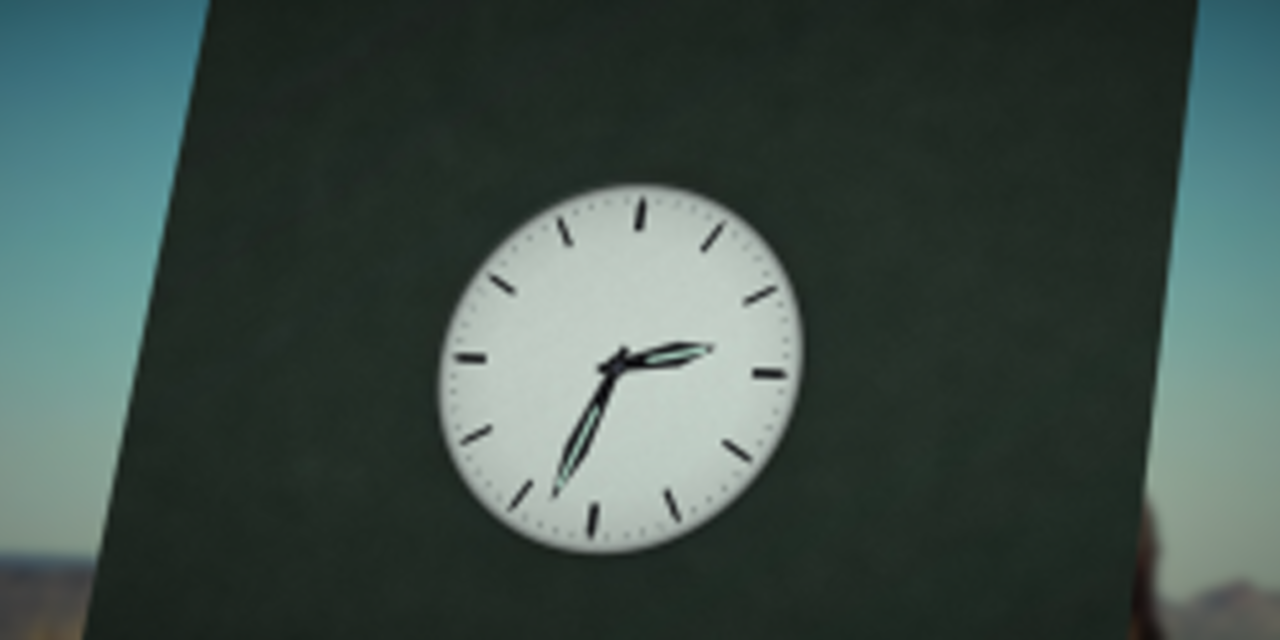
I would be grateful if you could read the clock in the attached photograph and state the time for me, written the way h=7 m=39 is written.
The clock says h=2 m=33
